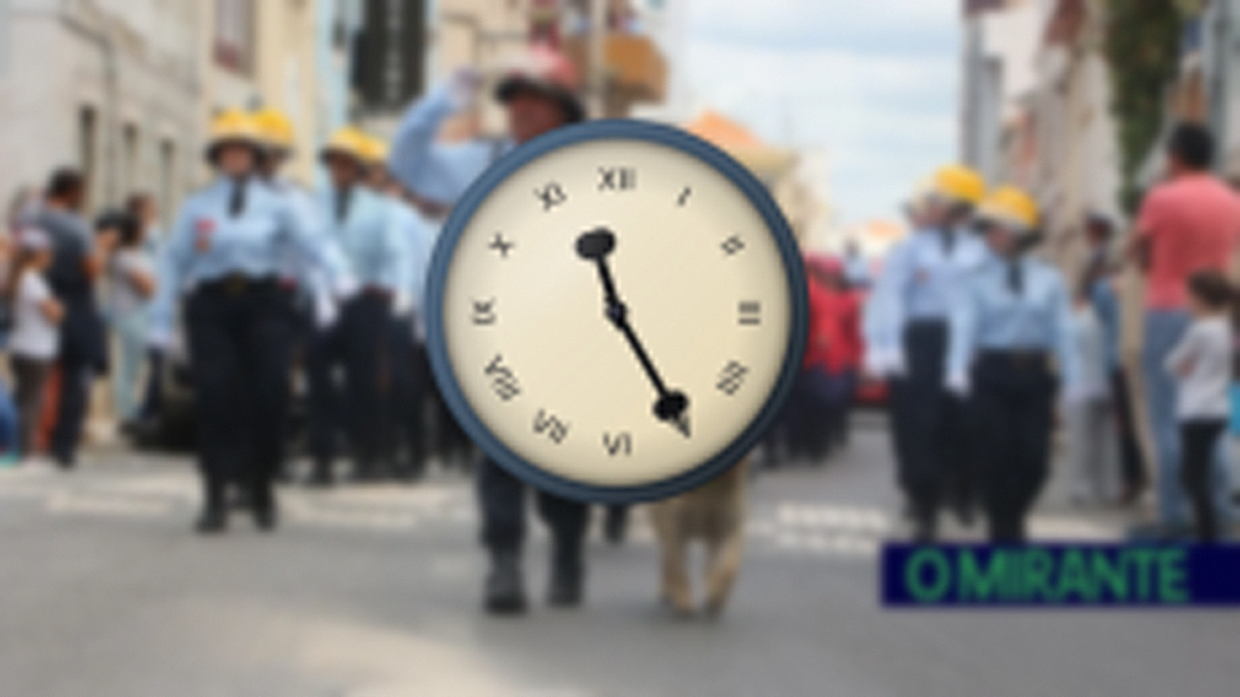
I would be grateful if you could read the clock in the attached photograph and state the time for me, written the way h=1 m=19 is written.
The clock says h=11 m=25
